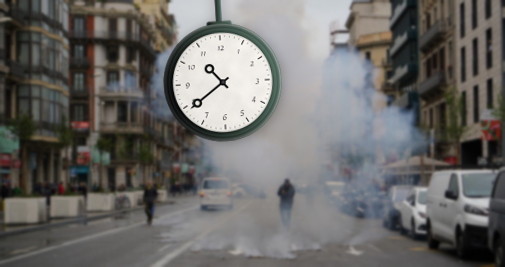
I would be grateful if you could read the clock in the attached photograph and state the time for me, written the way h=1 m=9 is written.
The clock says h=10 m=39
